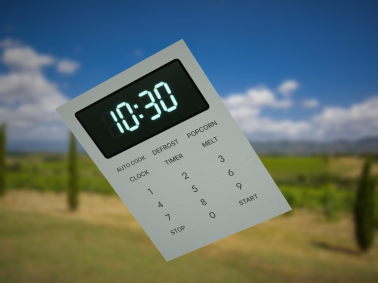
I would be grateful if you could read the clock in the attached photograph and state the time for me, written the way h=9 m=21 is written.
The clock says h=10 m=30
